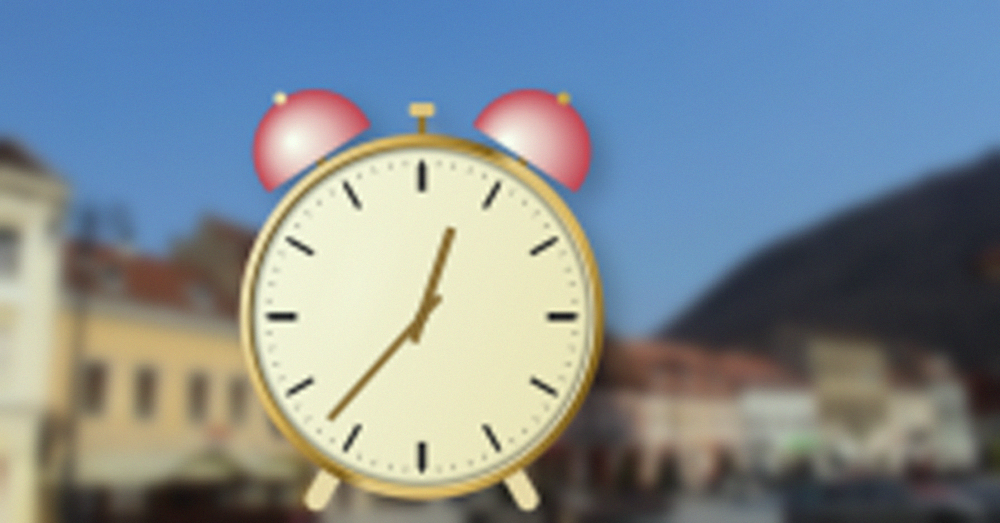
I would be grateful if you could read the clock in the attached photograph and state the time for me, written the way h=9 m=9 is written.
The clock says h=12 m=37
